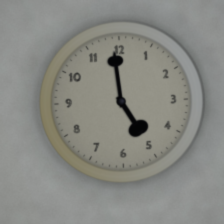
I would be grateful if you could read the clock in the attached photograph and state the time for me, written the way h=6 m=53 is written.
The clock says h=4 m=59
